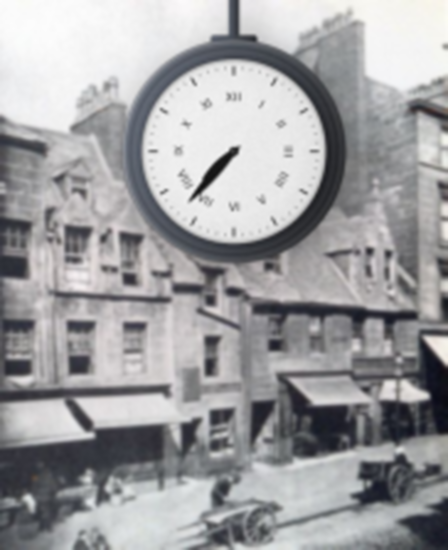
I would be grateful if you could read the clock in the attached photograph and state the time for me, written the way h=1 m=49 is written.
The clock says h=7 m=37
